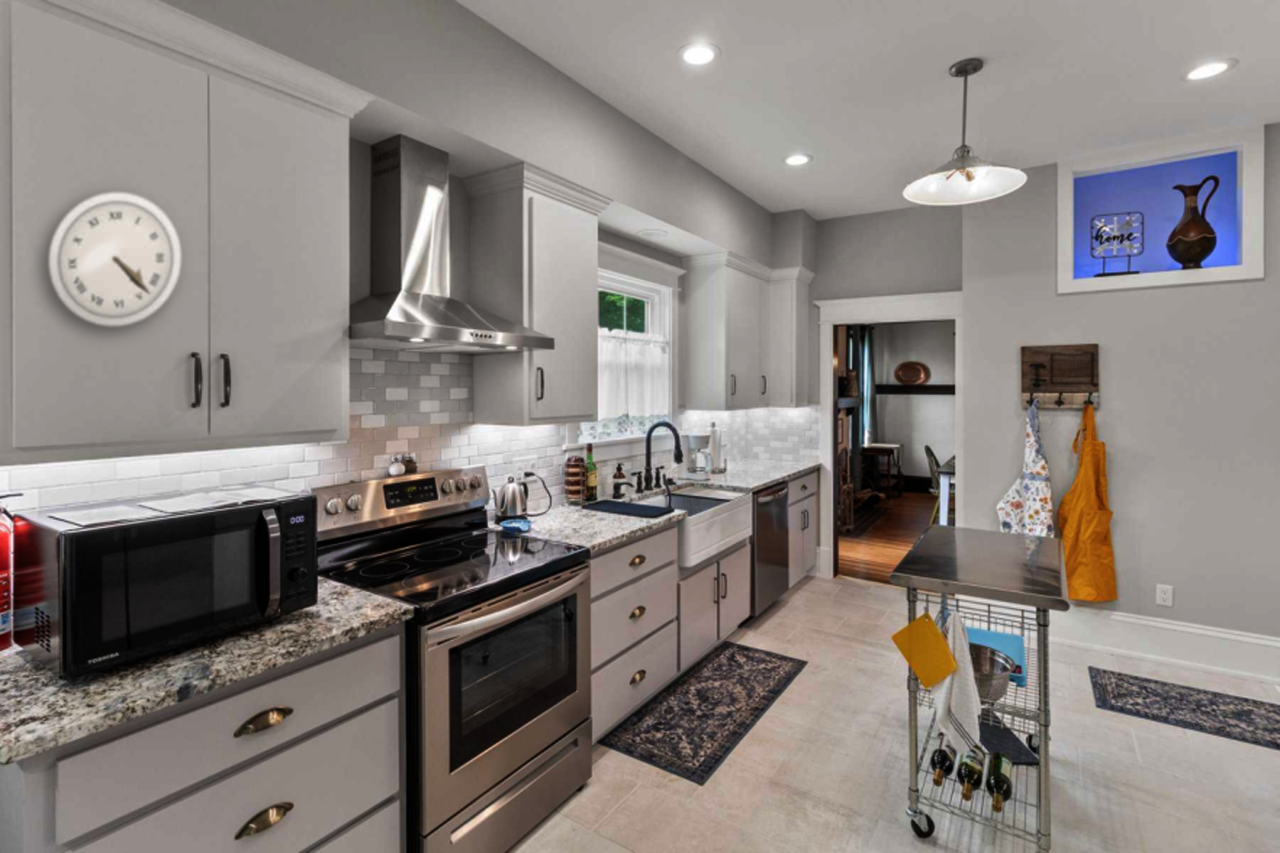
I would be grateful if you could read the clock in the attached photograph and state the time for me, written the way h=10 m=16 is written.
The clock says h=4 m=23
